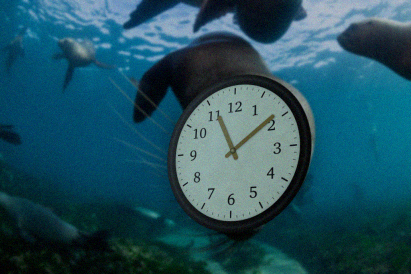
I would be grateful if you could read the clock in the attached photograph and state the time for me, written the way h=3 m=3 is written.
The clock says h=11 m=9
